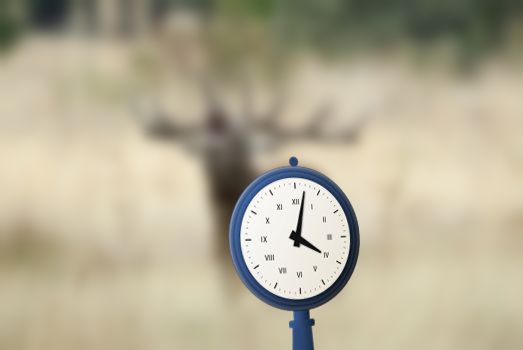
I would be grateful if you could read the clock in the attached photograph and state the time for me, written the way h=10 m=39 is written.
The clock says h=4 m=2
